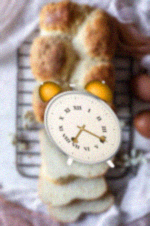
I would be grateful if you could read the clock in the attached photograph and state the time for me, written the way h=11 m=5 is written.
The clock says h=7 m=20
